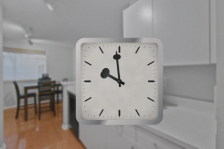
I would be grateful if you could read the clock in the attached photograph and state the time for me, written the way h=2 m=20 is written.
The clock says h=9 m=59
